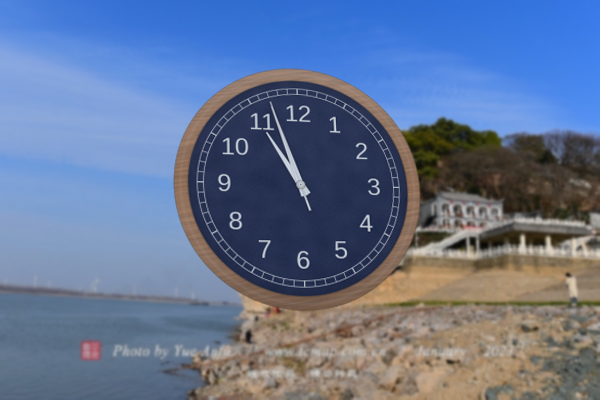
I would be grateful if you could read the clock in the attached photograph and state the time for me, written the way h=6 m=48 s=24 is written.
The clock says h=10 m=56 s=57
